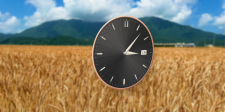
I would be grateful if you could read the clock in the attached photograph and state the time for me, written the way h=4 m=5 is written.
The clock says h=3 m=7
